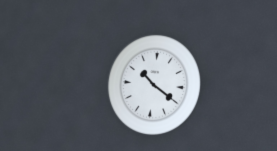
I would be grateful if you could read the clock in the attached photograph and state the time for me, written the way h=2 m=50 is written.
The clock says h=10 m=20
